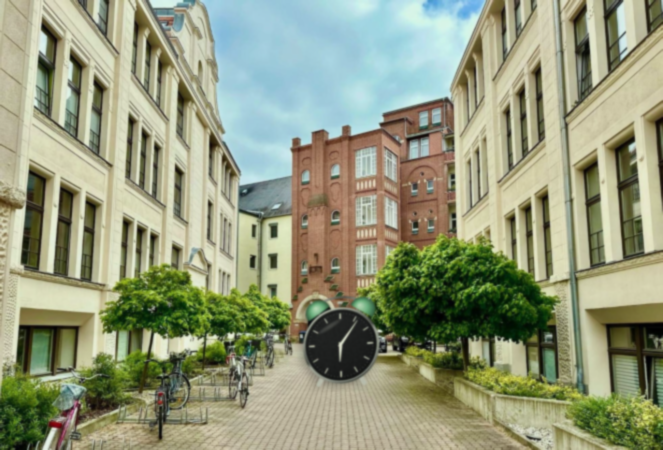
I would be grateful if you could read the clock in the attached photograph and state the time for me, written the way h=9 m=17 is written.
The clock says h=6 m=6
